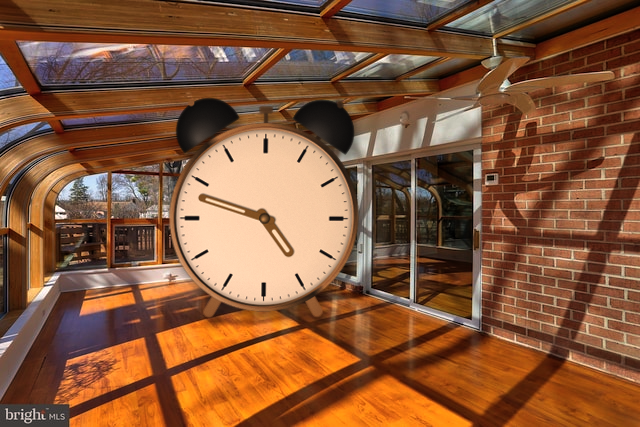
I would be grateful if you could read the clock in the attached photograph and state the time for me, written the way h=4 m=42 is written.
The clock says h=4 m=48
